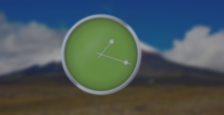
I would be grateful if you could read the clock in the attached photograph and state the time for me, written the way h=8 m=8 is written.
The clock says h=1 m=18
